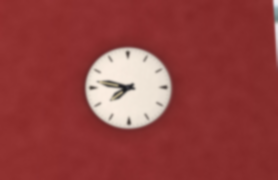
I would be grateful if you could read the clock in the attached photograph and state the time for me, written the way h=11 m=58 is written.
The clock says h=7 m=47
